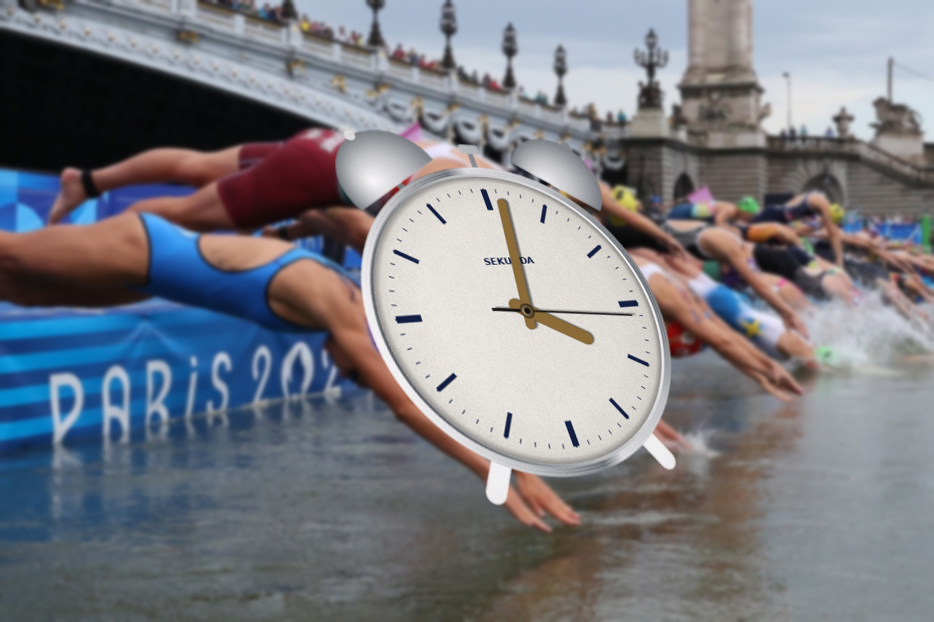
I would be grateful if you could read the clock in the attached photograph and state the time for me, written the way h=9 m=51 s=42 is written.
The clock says h=4 m=1 s=16
